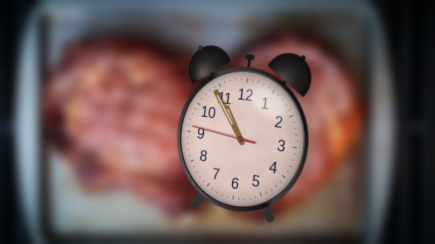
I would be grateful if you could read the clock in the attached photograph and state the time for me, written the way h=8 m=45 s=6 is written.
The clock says h=10 m=53 s=46
